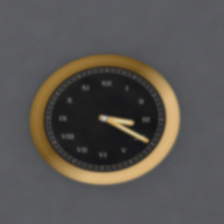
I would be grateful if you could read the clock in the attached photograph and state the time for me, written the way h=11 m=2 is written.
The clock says h=3 m=20
